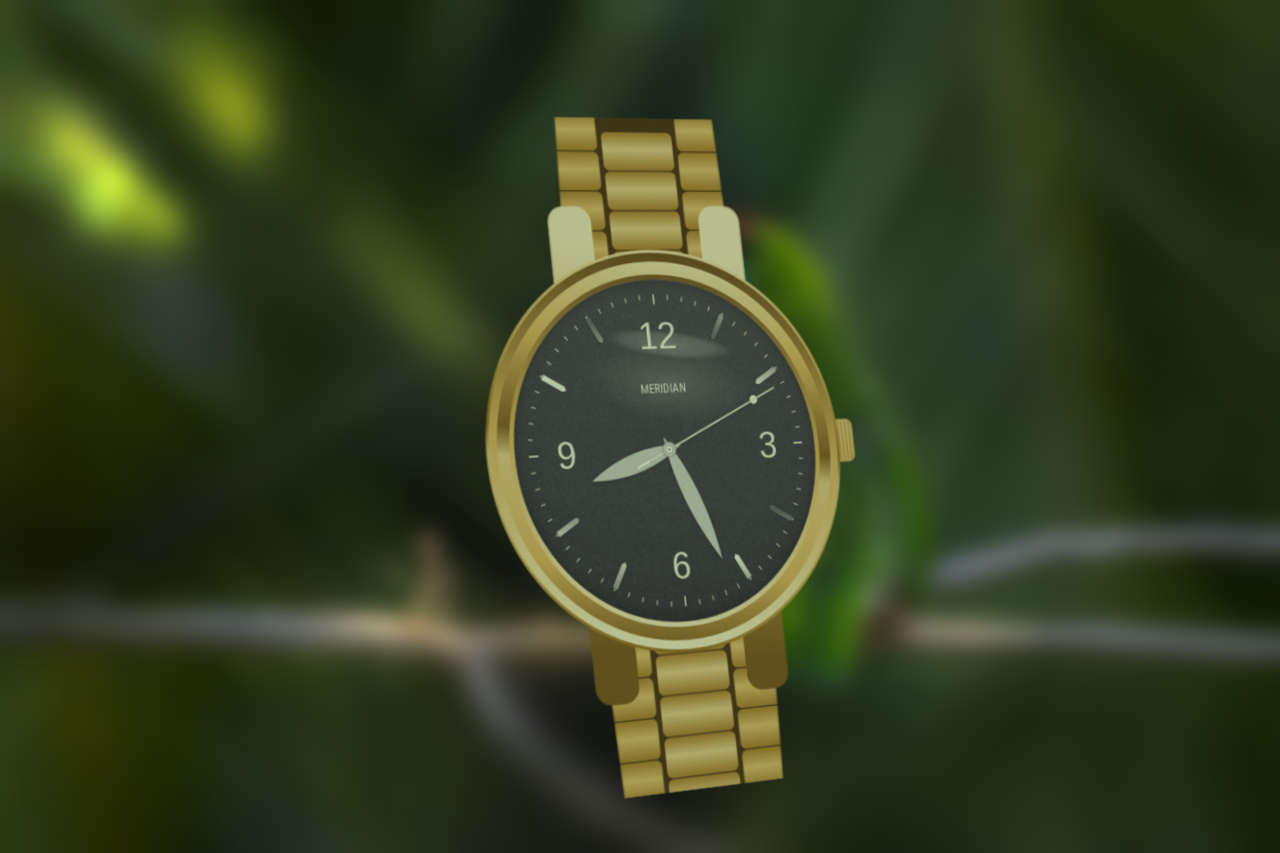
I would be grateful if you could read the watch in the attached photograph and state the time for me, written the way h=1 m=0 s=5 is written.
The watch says h=8 m=26 s=11
